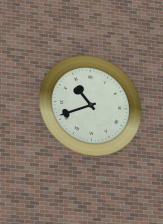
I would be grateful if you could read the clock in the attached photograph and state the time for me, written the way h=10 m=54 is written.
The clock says h=10 m=41
